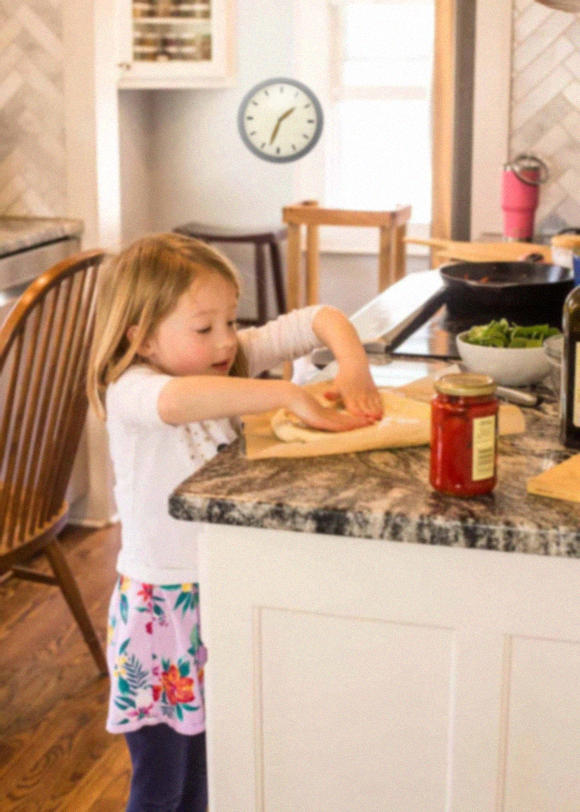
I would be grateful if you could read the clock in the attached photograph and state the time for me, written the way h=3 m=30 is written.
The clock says h=1 m=33
